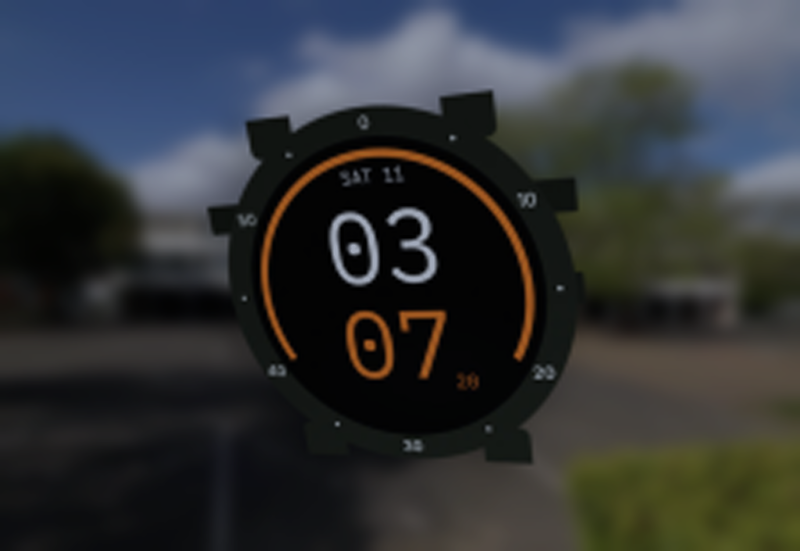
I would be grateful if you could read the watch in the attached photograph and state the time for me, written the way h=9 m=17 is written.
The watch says h=3 m=7
